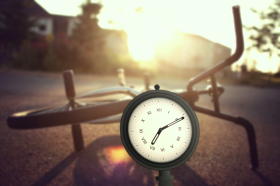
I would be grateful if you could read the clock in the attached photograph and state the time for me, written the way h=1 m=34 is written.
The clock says h=7 m=11
